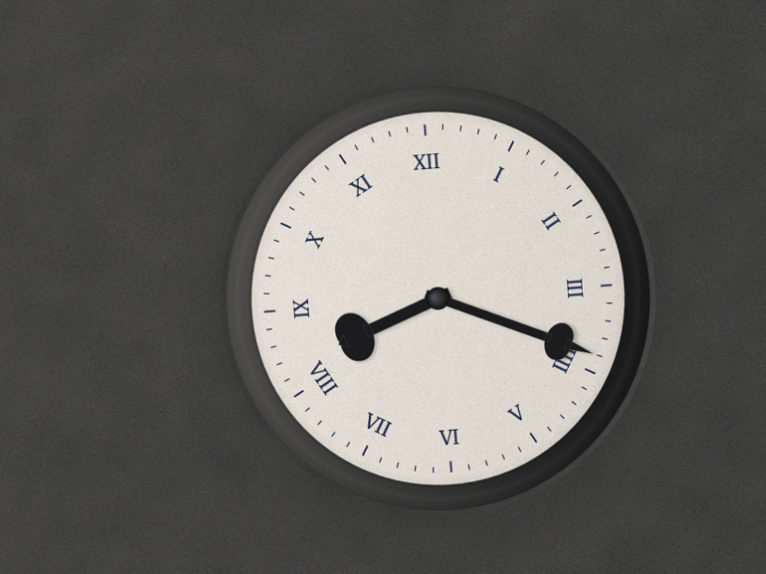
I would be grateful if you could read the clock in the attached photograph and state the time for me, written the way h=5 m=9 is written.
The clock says h=8 m=19
